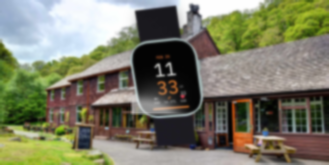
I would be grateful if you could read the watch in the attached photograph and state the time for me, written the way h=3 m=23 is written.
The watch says h=11 m=33
